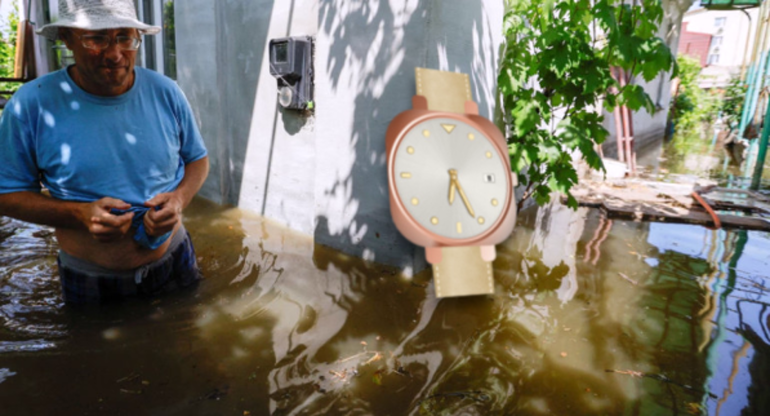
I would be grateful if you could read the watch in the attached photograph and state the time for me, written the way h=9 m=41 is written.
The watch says h=6 m=26
